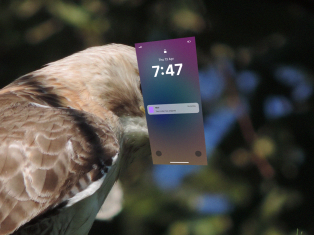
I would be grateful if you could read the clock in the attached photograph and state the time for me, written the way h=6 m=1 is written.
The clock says h=7 m=47
